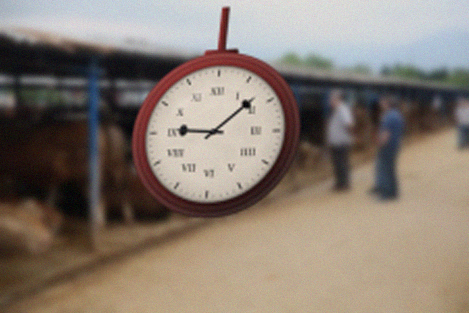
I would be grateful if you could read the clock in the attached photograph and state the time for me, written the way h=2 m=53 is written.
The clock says h=9 m=8
